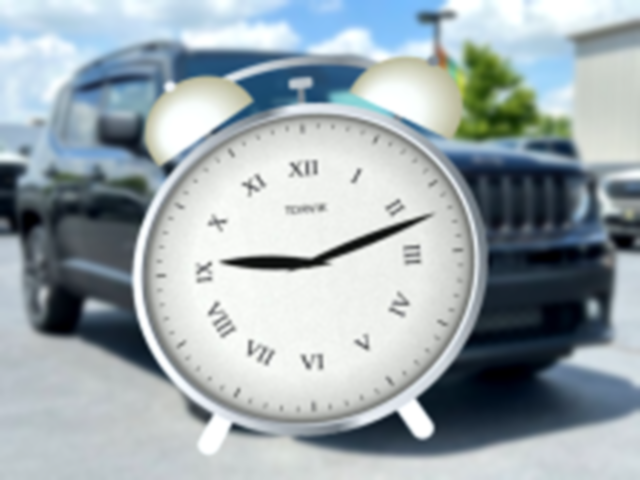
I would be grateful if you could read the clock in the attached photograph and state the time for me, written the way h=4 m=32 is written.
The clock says h=9 m=12
